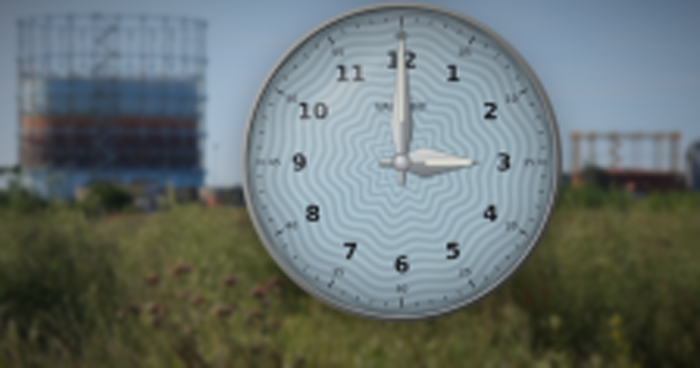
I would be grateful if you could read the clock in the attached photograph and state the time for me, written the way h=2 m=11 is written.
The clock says h=3 m=0
